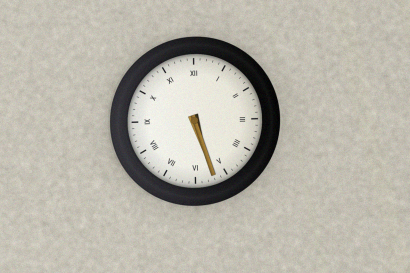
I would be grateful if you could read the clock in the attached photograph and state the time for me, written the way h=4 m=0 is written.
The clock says h=5 m=27
